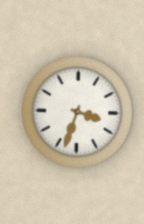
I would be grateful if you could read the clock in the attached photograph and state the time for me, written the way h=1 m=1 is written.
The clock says h=3 m=33
